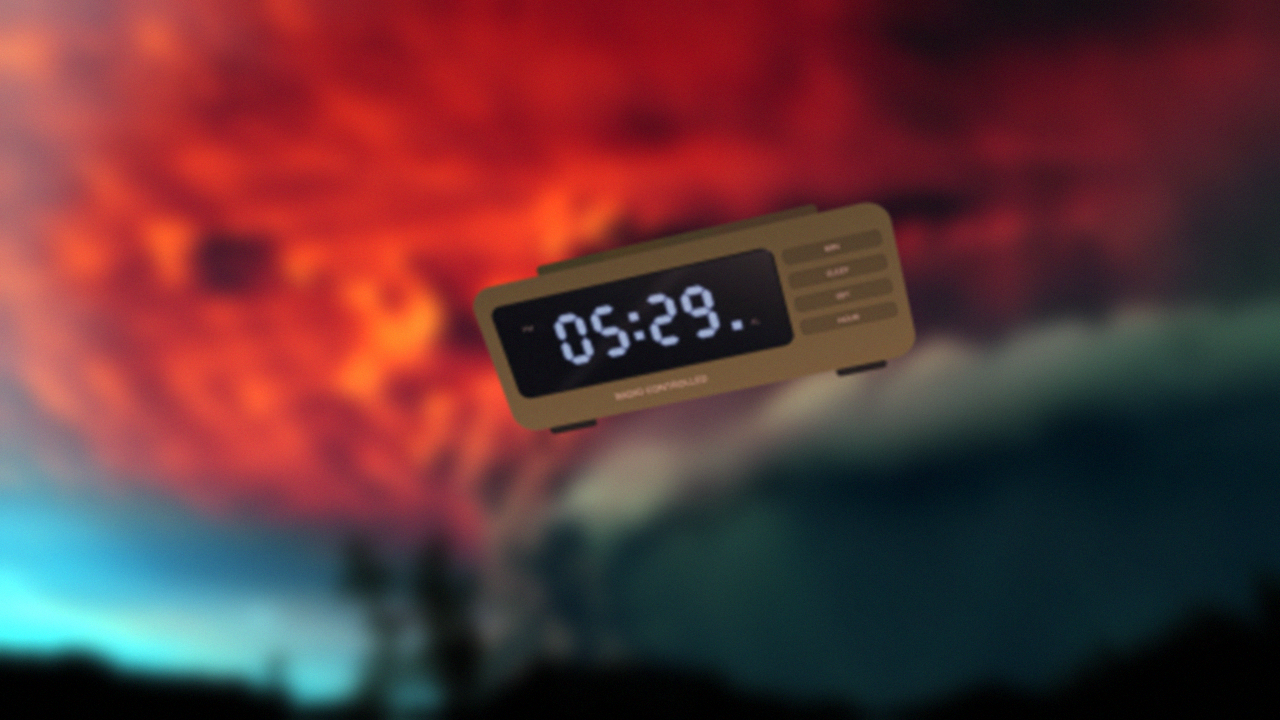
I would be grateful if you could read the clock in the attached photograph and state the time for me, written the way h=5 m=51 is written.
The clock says h=5 m=29
